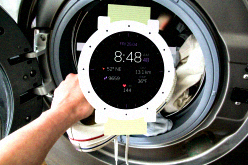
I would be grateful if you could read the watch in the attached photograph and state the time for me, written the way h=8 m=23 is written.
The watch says h=8 m=48
